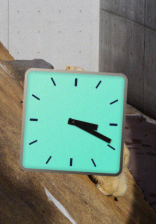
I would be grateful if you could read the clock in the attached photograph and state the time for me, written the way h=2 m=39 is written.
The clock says h=3 m=19
